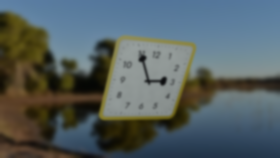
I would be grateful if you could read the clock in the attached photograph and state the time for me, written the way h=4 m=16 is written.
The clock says h=2 m=55
